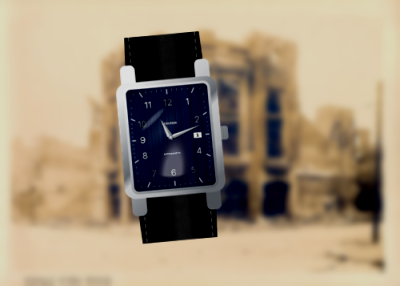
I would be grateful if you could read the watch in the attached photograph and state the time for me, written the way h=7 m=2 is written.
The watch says h=11 m=12
